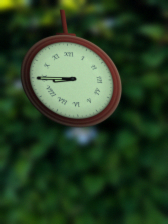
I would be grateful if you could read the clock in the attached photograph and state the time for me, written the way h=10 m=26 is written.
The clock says h=8 m=45
